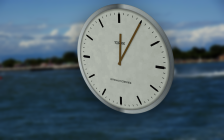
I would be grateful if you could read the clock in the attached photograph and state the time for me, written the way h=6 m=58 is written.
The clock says h=12 m=5
